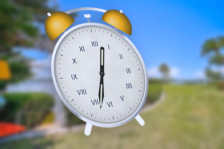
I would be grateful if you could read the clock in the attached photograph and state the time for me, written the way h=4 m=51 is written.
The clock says h=12 m=33
